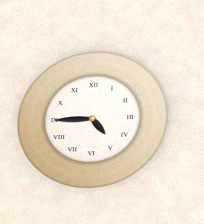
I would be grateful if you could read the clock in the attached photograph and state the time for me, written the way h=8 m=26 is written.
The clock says h=4 m=45
